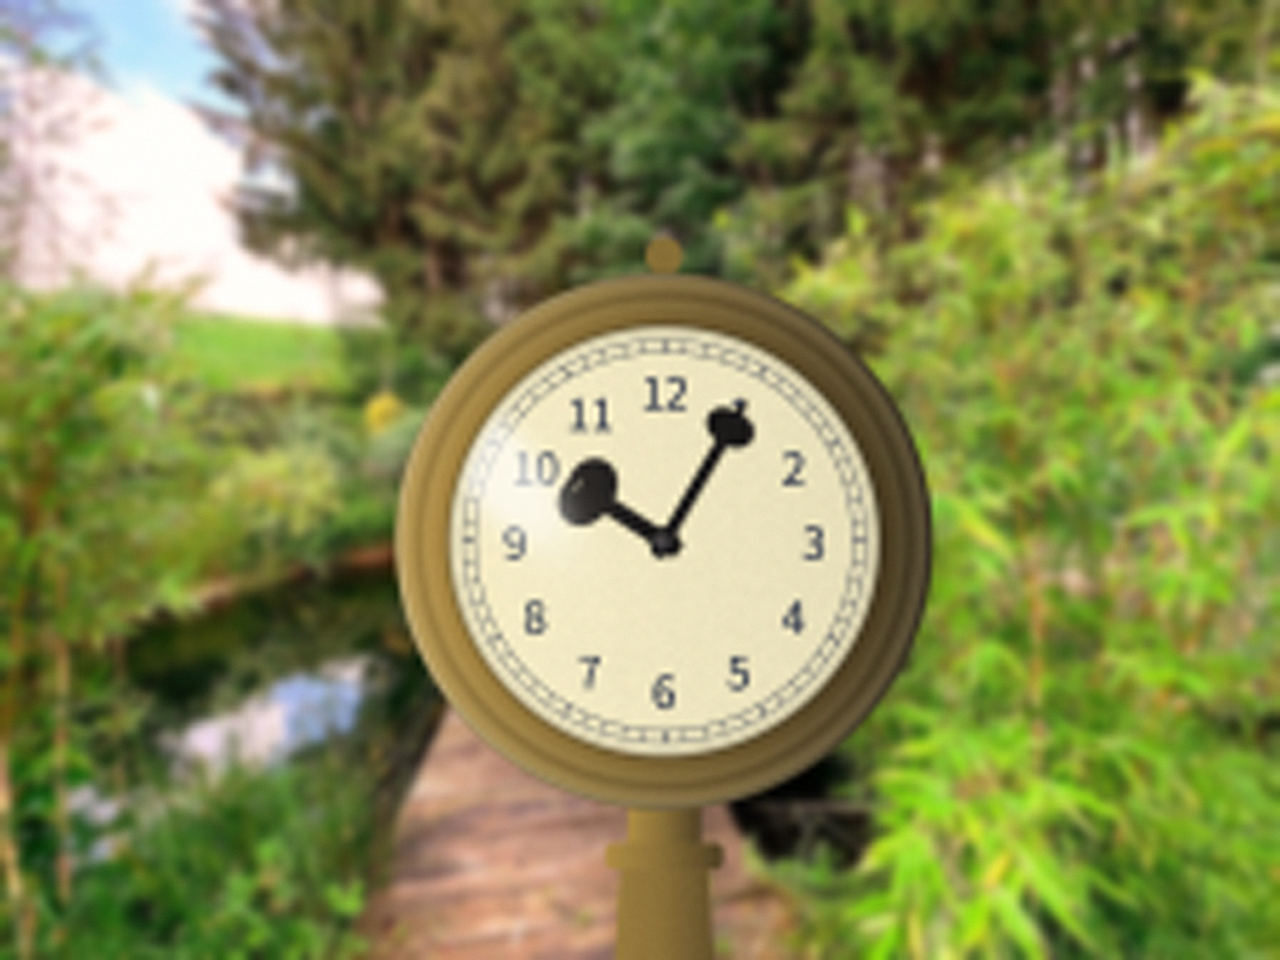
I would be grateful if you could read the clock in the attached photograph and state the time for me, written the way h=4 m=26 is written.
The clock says h=10 m=5
